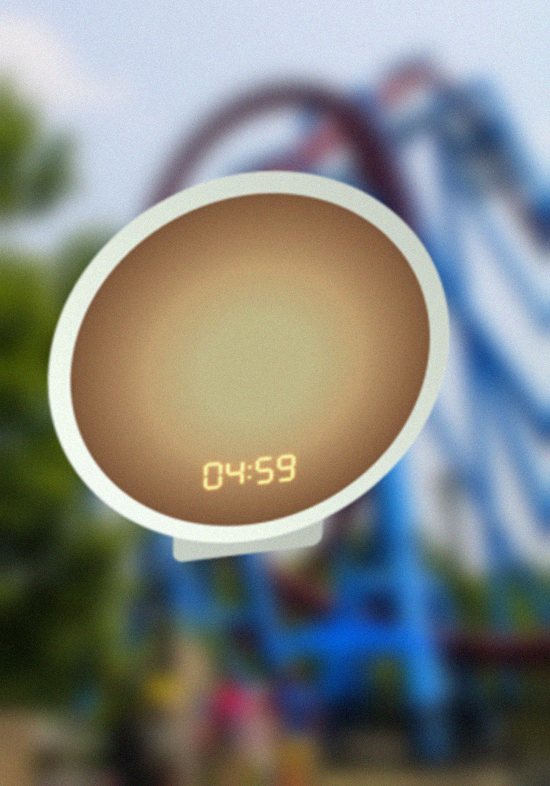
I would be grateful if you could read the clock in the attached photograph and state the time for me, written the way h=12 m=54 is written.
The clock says h=4 m=59
